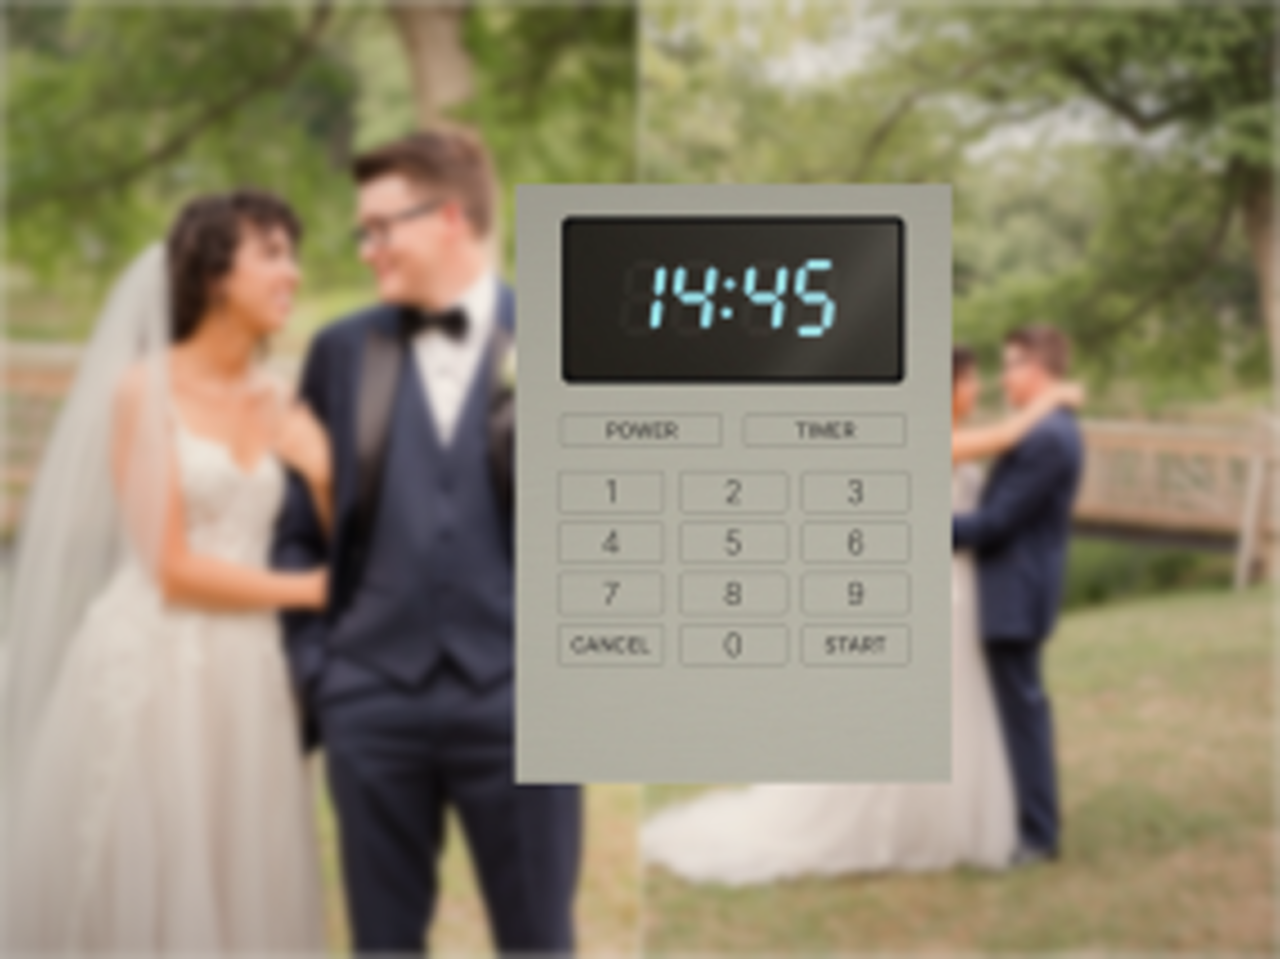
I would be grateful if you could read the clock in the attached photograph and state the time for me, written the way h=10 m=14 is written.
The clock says h=14 m=45
